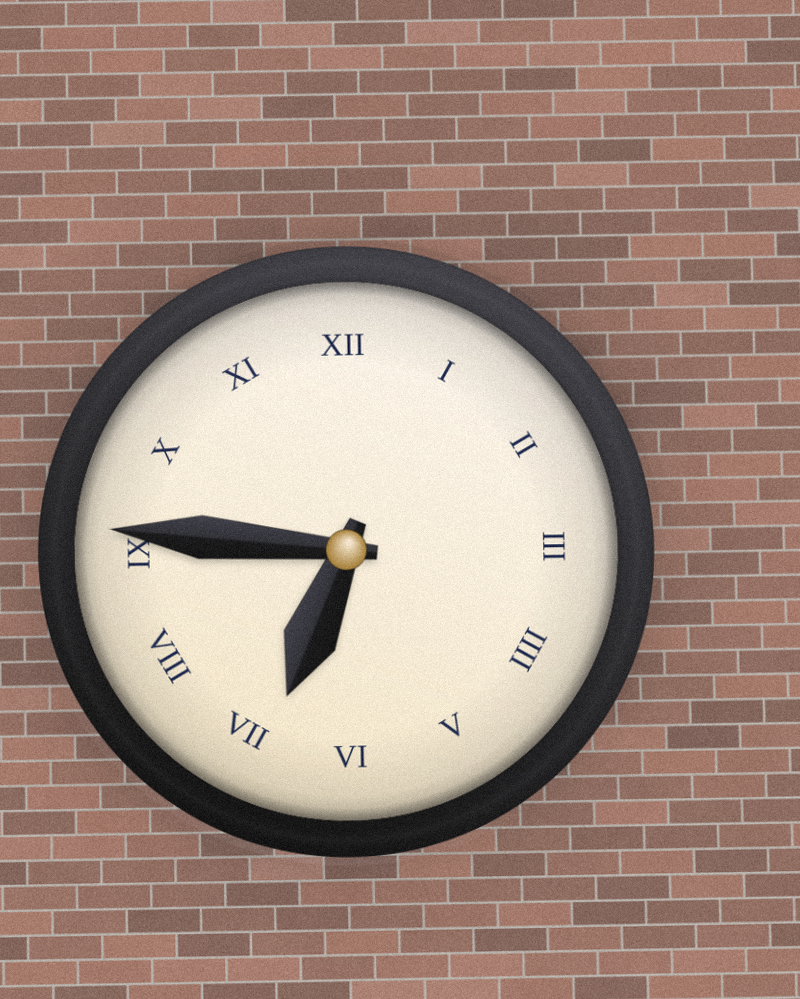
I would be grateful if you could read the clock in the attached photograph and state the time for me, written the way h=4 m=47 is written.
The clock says h=6 m=46
